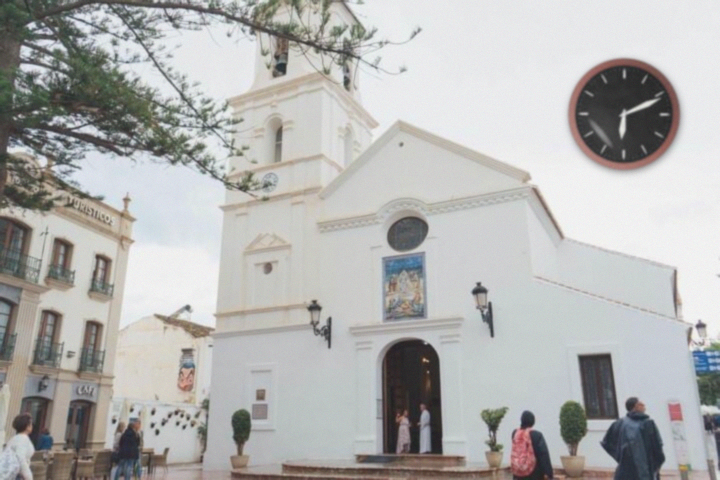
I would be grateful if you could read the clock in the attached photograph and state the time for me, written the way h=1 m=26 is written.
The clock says h=6 m=11
